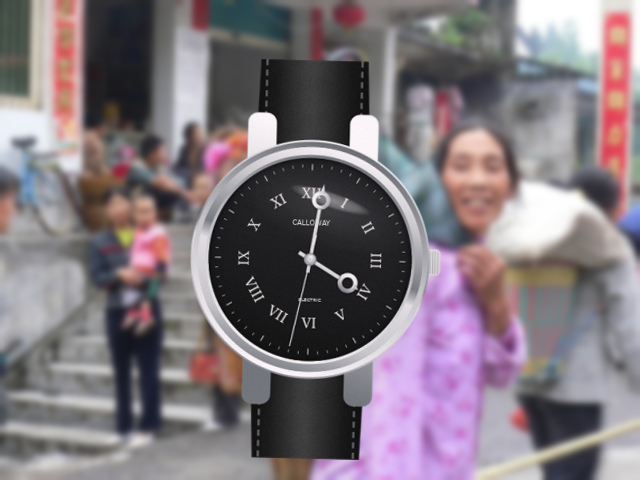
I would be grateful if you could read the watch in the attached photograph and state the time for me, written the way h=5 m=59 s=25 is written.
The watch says h=4 m=1 s=32
